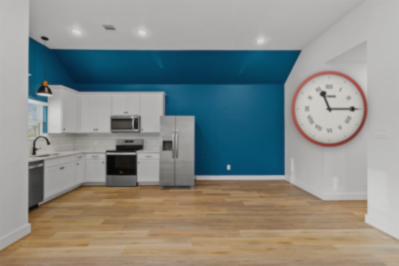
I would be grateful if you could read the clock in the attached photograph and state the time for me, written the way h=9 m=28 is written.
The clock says h=11 m=15
